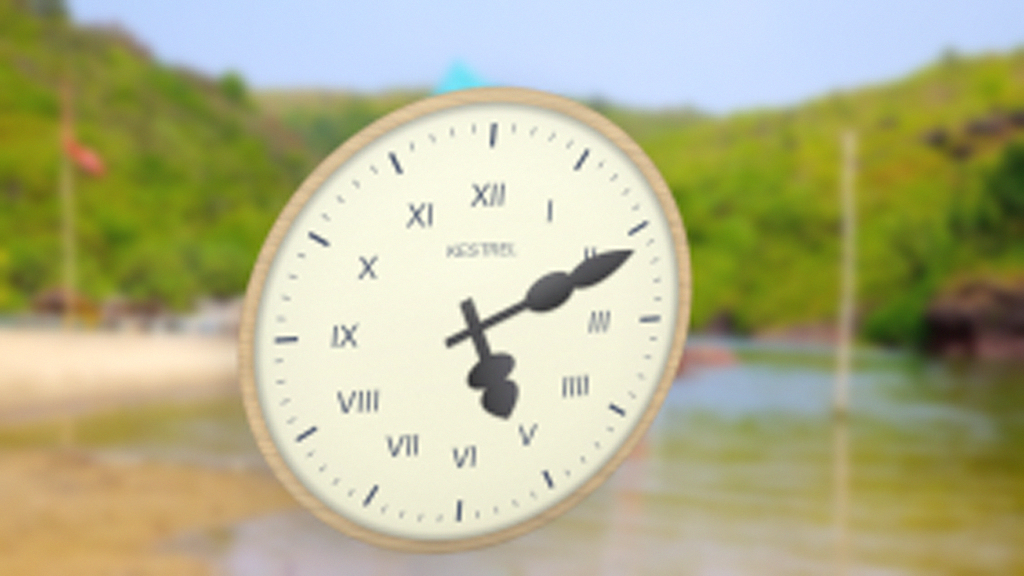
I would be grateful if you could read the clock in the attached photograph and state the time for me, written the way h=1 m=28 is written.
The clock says h=5 m=11
